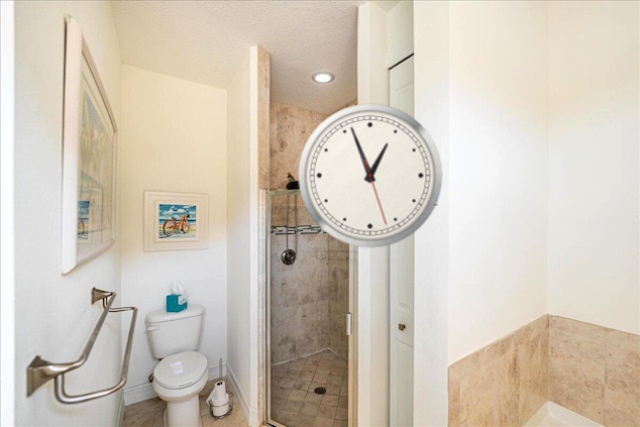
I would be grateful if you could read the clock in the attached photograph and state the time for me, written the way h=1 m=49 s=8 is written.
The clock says h=12 m=56 s=27
